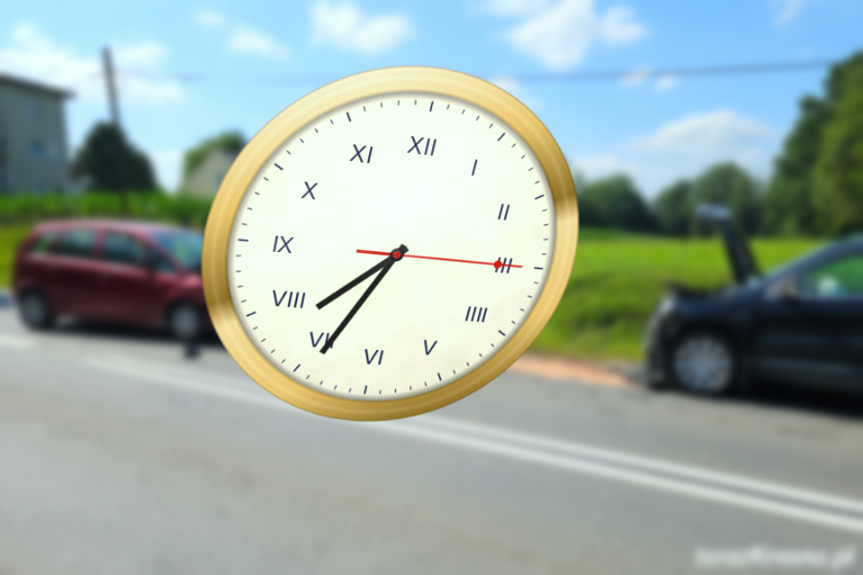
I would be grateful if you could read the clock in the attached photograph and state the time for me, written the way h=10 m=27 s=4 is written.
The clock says h=7 m=34 s=15
